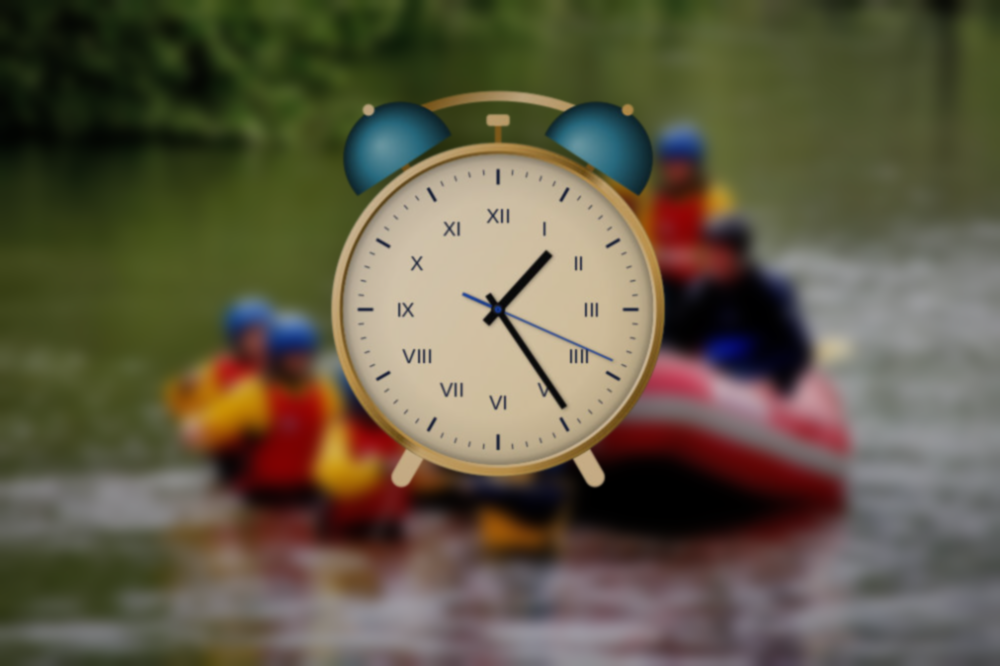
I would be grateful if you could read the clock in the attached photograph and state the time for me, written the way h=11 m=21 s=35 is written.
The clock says h=1 m=24 s=19
